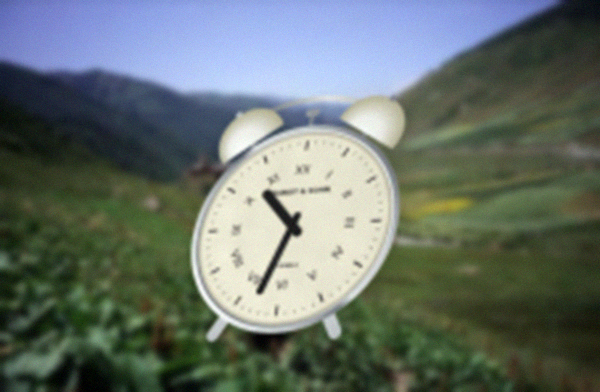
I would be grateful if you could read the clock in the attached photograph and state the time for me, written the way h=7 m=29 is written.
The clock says h=10 m=33
